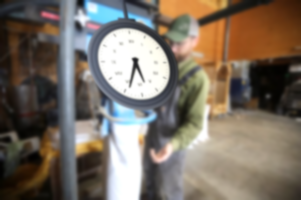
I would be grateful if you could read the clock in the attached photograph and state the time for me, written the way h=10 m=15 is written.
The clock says h=5 m=34
